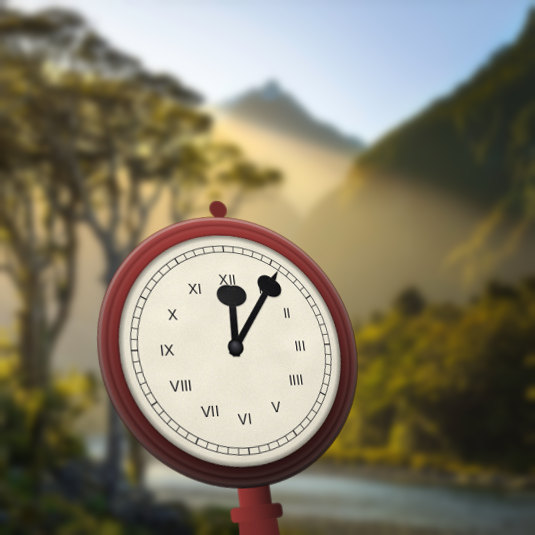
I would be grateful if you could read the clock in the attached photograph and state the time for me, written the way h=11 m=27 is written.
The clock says h=12 m=6
